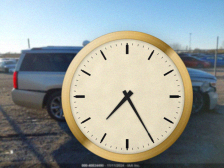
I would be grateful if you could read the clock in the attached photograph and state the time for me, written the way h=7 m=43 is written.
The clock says h=7 m=25
